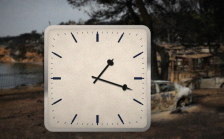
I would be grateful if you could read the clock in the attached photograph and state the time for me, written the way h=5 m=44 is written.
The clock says h=1 m=18
